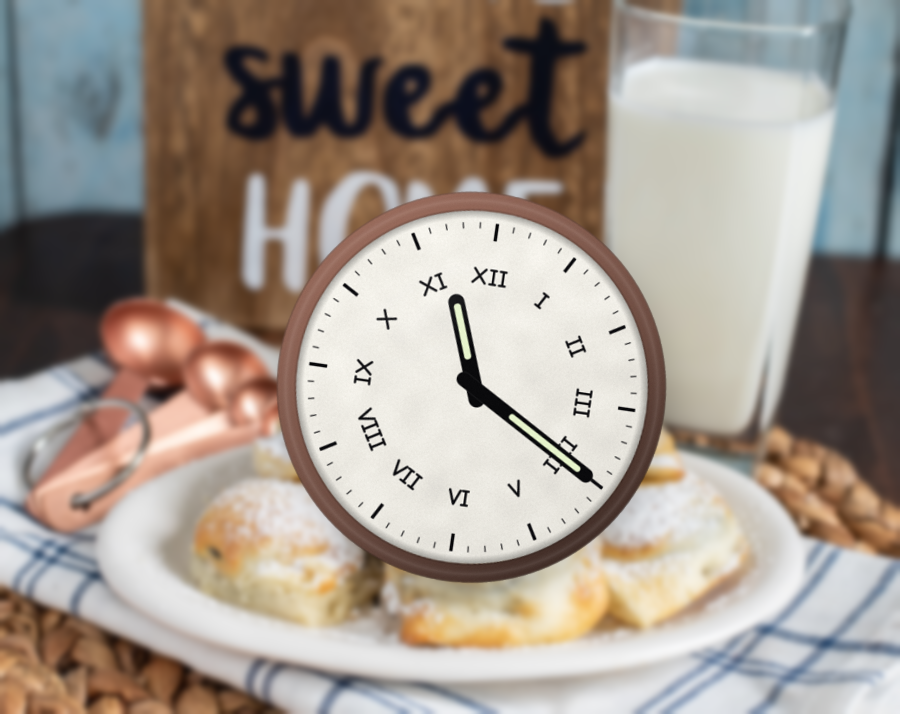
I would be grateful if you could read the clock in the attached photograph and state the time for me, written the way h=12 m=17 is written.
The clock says h=11 m=20
